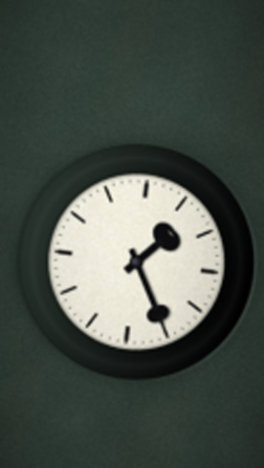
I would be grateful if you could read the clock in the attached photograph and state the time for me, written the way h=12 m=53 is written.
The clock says h=1 m=25
